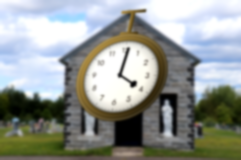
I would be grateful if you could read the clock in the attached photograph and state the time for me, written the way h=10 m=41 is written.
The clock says h=4 m=1
